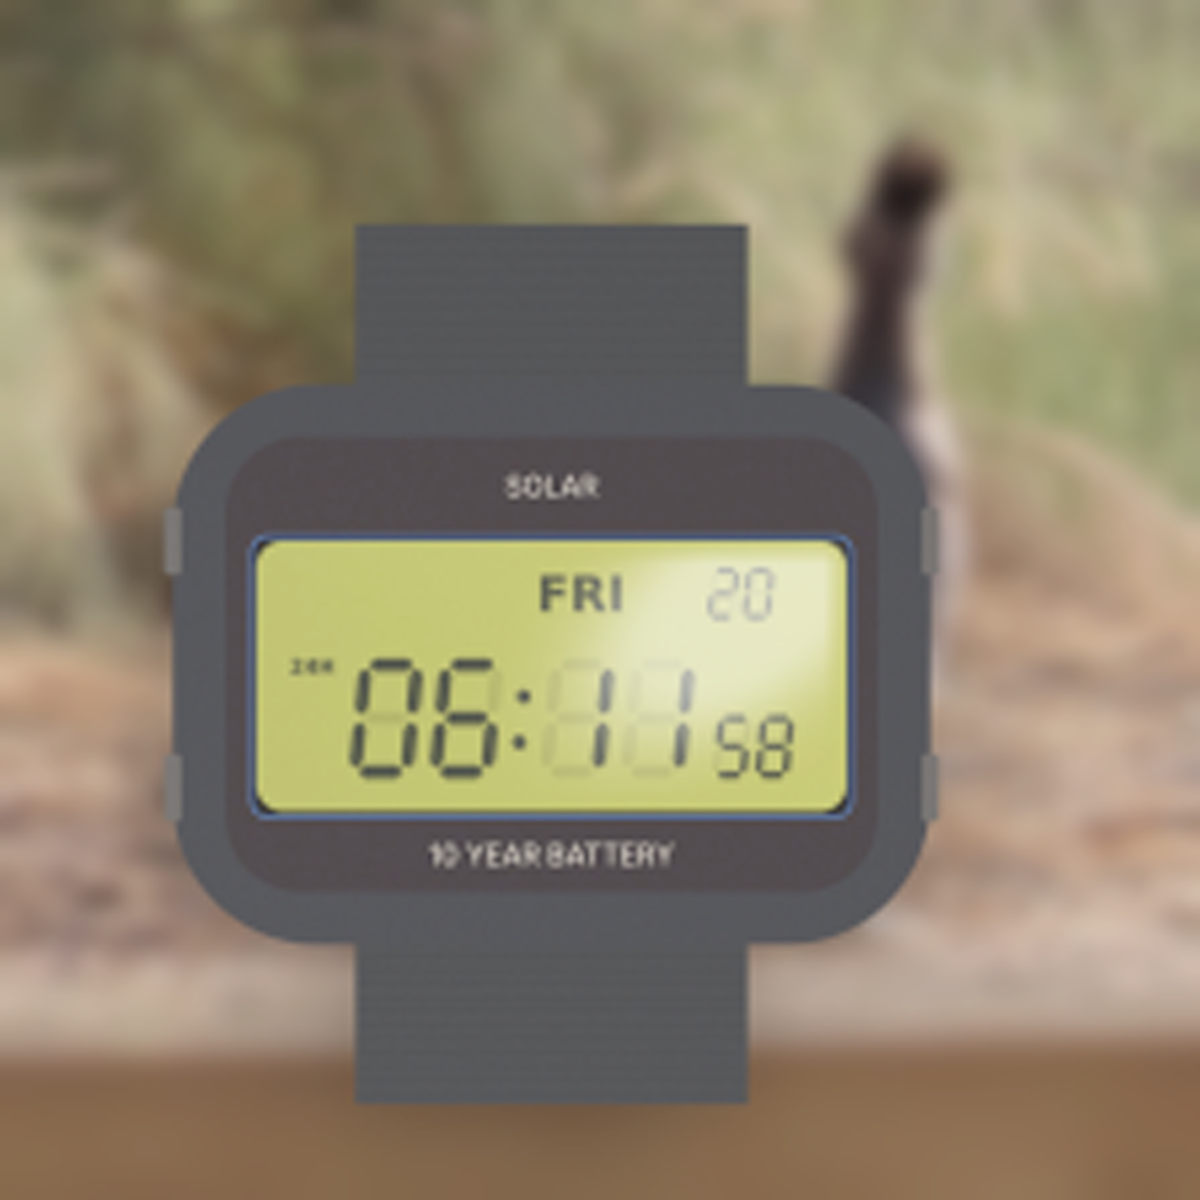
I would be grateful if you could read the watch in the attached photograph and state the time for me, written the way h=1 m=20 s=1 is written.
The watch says h=6 m=11 s=58
